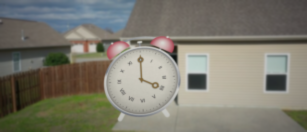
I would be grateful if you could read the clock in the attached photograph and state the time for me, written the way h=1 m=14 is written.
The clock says h=4 m=0
